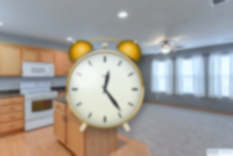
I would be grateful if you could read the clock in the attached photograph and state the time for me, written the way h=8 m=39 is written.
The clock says h=12 m=24
